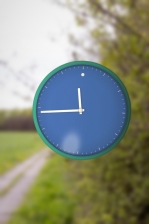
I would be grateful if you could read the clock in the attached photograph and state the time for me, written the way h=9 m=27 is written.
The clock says h=11 m=44
